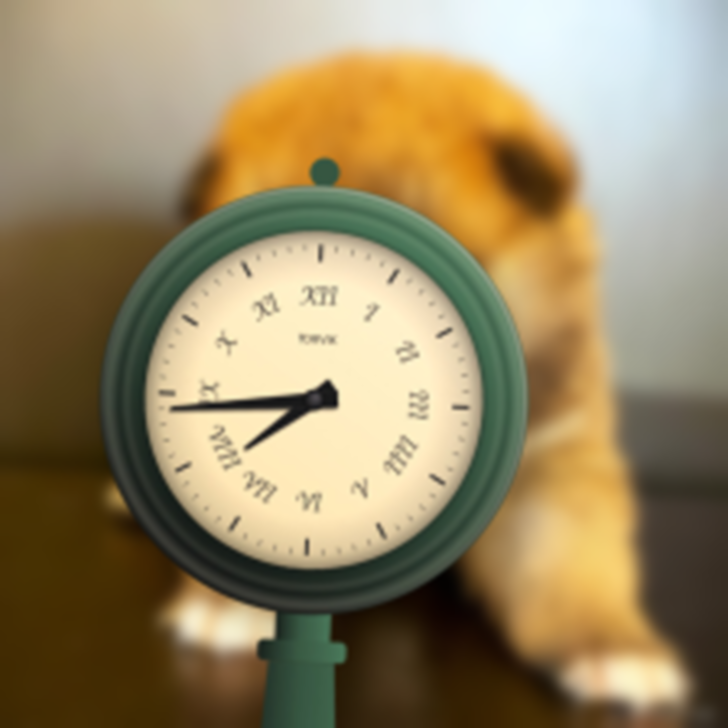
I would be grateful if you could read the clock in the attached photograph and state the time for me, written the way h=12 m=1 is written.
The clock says h=7 m=44
